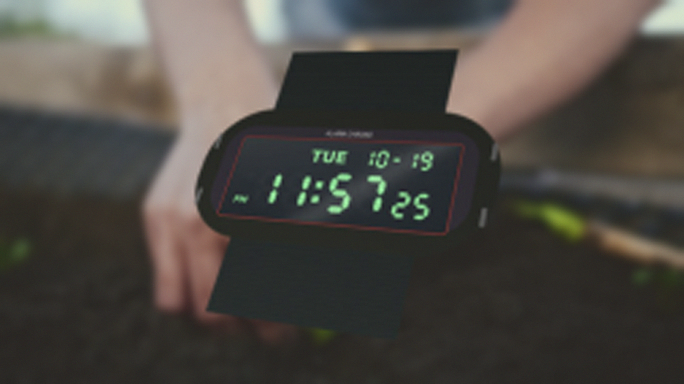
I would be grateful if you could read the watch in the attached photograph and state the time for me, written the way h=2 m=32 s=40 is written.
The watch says h=11 m=57 s=25
